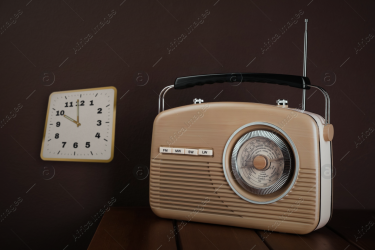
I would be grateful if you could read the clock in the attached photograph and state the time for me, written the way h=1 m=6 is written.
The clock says h=9 m=59
